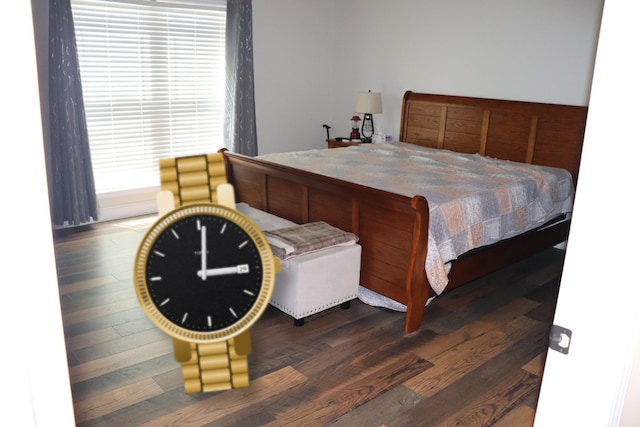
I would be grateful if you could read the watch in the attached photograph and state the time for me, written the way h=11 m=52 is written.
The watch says h=3 m=1
